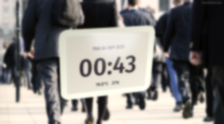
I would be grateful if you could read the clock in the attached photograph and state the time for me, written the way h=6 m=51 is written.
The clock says h=0 m=43
